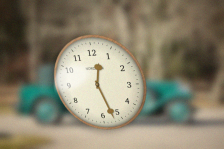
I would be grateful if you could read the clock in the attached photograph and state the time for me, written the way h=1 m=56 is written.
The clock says h=12 m=27
